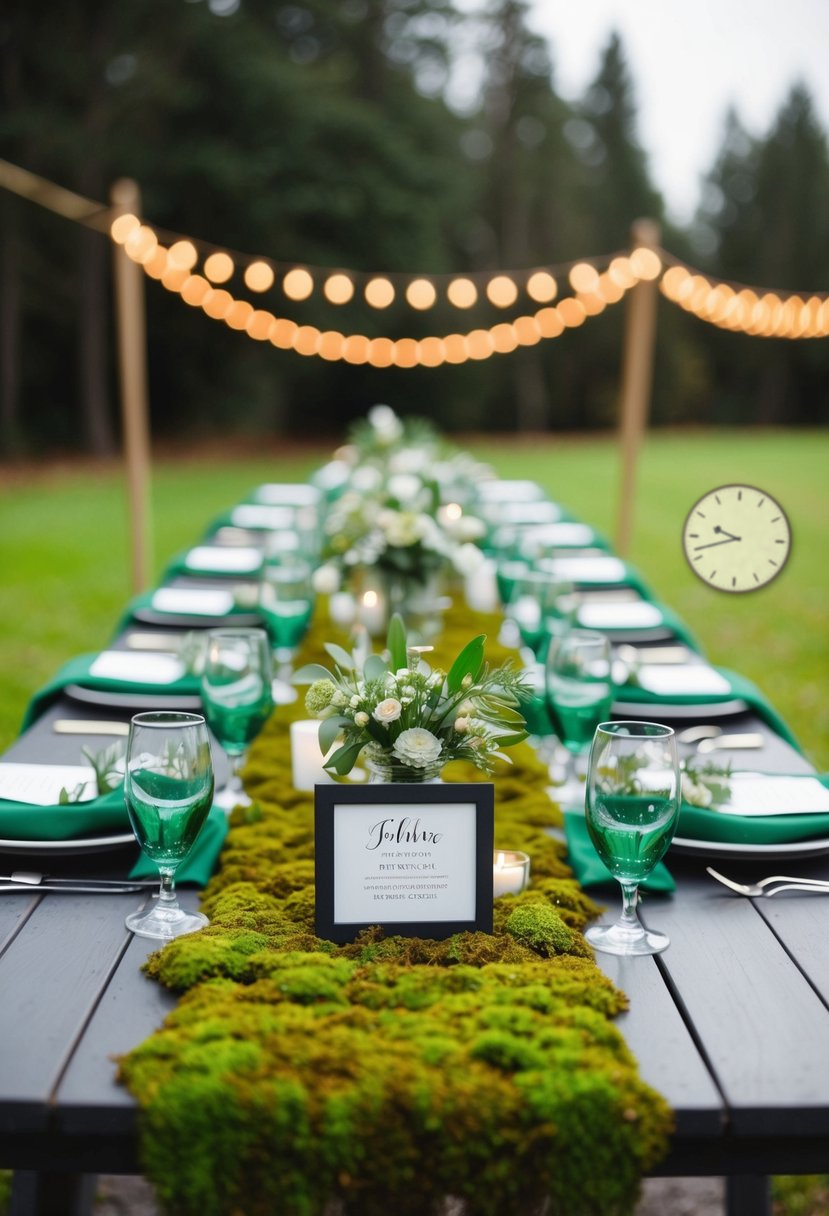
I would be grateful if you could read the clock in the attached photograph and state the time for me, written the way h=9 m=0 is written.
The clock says h=9 m=42
